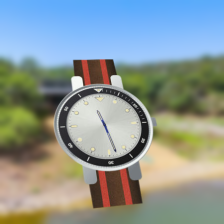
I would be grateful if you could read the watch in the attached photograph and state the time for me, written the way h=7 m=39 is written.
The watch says h=11 m=28
